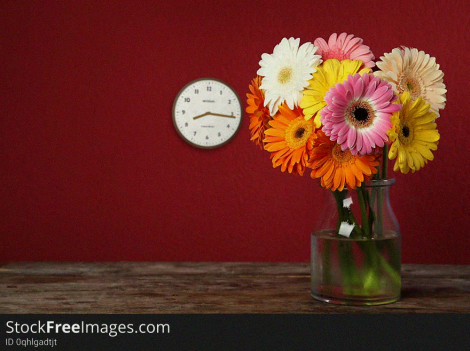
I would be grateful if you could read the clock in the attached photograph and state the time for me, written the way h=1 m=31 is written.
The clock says h=8 m=16
